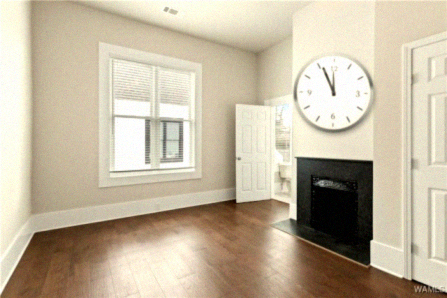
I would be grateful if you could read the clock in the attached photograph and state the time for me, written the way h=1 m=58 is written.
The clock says h=11 m=56
